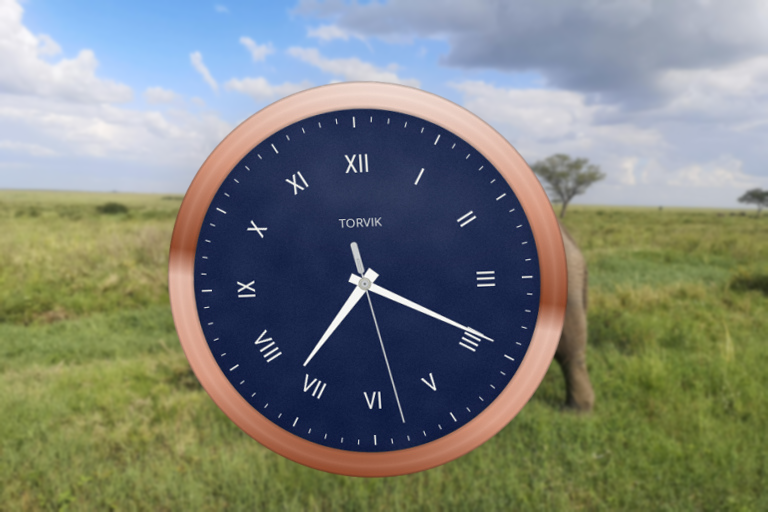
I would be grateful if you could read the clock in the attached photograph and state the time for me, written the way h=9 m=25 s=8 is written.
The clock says h=7 m=19 s=28
